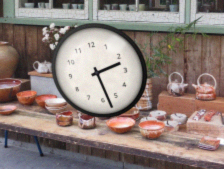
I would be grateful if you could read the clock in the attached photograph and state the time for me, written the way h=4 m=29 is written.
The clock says h=2 m=28
